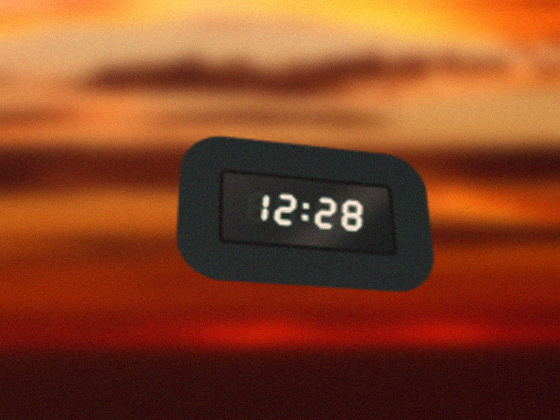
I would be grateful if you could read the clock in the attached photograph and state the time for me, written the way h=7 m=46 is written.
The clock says h=12 m=28
